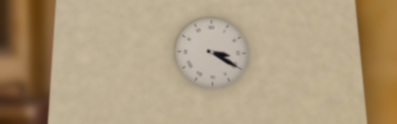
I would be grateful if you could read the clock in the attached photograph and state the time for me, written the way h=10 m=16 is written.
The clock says h=3 m=20
